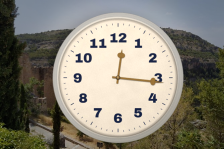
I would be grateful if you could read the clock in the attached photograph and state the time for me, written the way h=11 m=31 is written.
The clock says h=12 m=16
